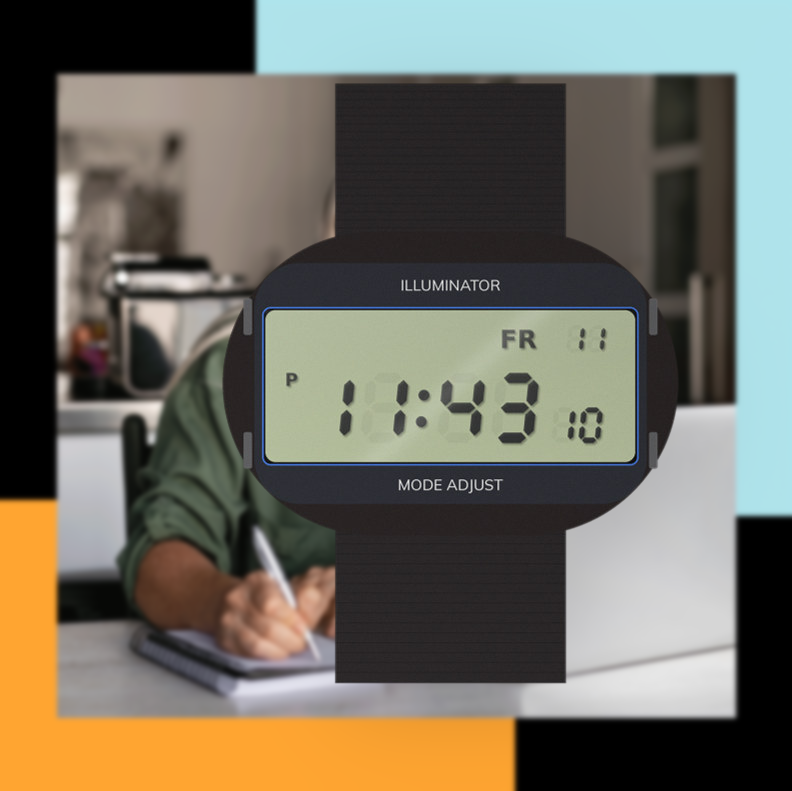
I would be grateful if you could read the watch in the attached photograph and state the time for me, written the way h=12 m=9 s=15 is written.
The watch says h=11 m=43 s=10
